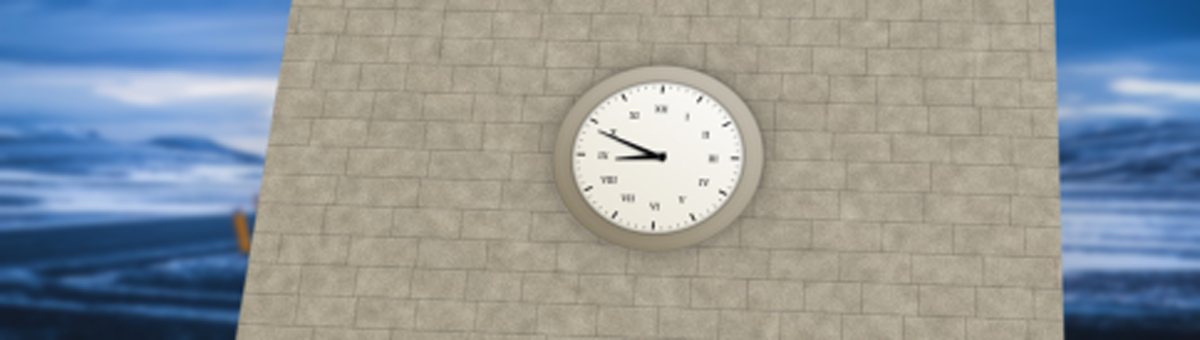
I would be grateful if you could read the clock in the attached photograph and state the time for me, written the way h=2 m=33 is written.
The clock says h=8 m=49
